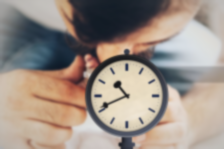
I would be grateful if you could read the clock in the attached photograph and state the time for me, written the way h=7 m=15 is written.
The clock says h=10 m=41
